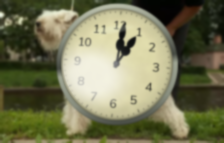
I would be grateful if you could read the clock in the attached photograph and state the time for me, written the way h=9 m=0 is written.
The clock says h=1 m=1
